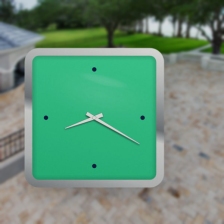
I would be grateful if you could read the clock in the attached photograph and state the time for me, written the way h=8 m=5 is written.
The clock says h=8 m=20
